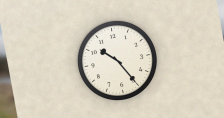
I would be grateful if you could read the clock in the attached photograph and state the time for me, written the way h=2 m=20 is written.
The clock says h=10 m=25
